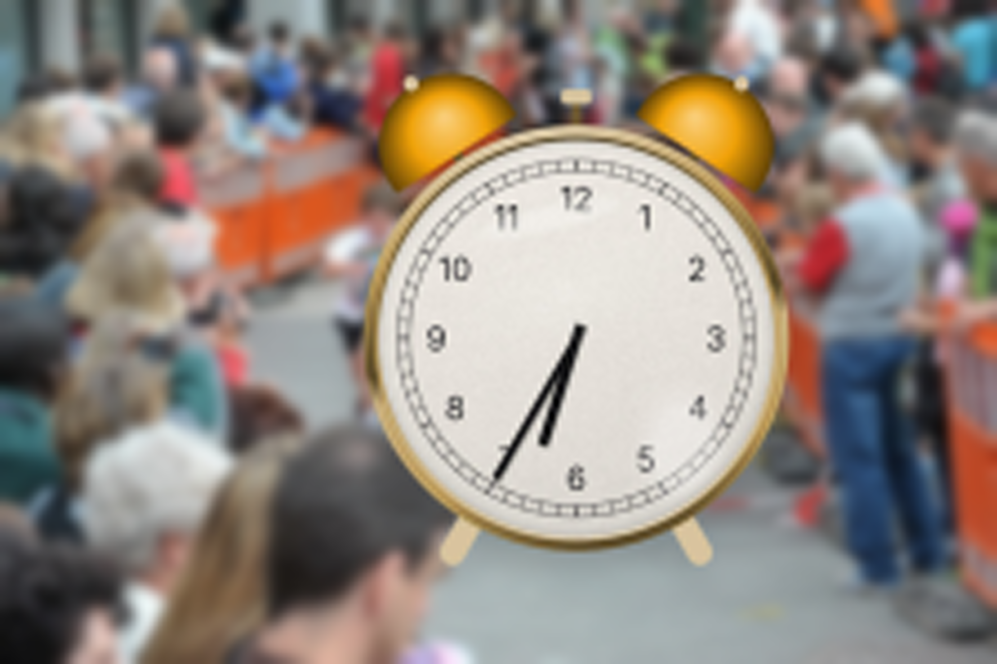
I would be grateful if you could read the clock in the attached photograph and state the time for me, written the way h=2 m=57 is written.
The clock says h=6 m=35
